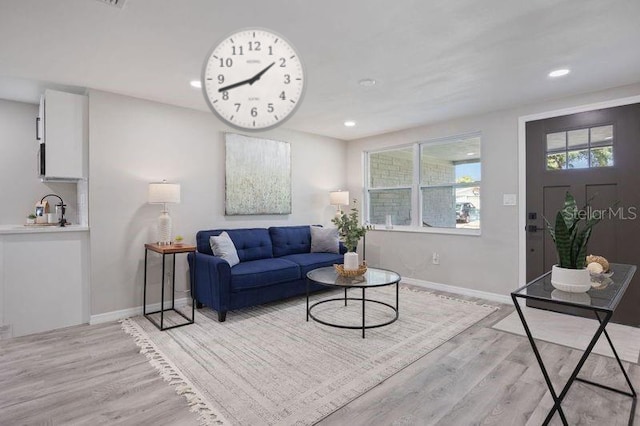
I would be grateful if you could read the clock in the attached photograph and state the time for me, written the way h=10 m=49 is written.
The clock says h=1 m=42
